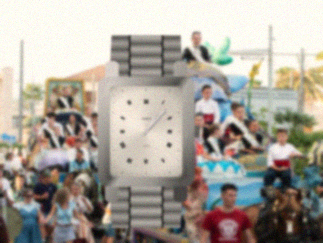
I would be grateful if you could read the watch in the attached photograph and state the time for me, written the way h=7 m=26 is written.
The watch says h=1 m=7
